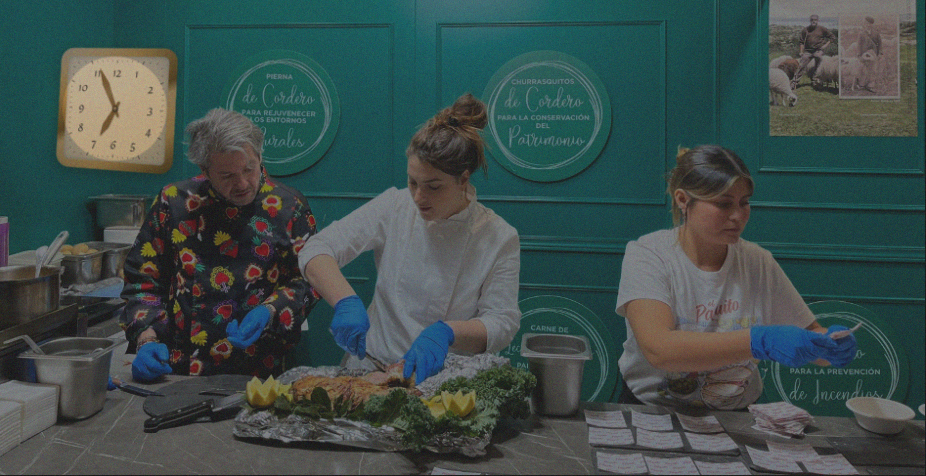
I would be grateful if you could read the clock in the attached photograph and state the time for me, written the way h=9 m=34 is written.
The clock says h=6 m=56
